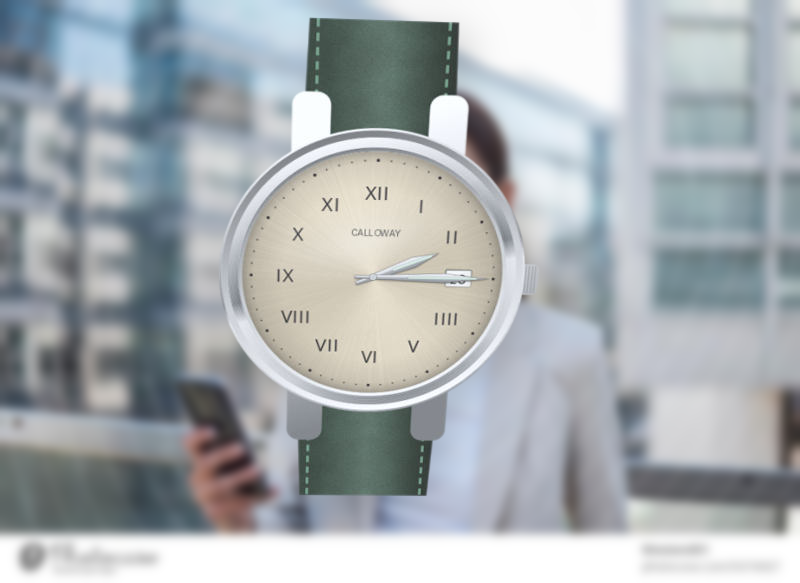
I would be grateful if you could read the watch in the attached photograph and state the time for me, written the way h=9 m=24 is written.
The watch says h=2 m=15
